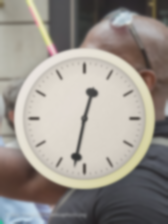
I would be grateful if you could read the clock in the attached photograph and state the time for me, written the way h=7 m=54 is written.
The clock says h=12 m=32
